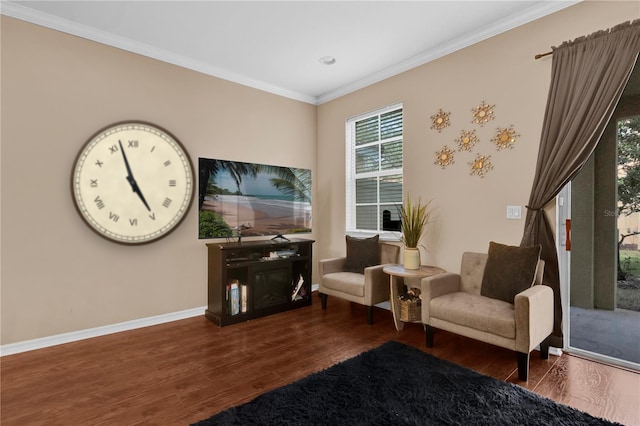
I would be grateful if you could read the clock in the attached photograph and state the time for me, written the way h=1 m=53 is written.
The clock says h=4 m=57
